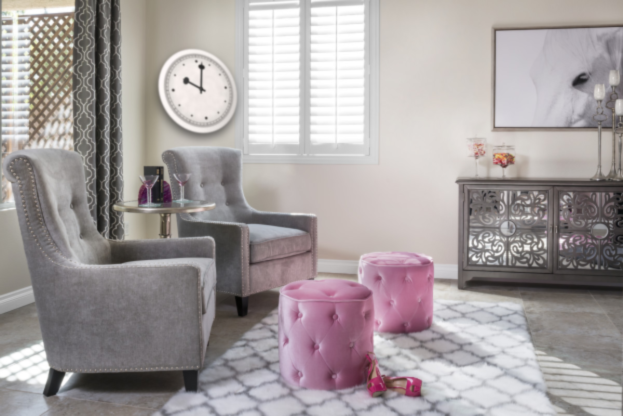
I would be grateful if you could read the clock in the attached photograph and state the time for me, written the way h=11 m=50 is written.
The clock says h=10 m=2
